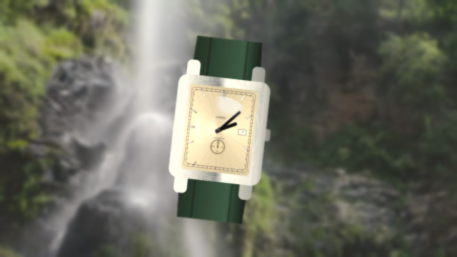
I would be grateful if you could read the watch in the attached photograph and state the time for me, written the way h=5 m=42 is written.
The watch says h=2 m=7
